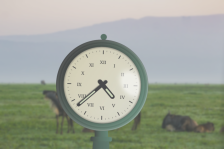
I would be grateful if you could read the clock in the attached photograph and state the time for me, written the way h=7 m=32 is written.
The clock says h=4 m=38
